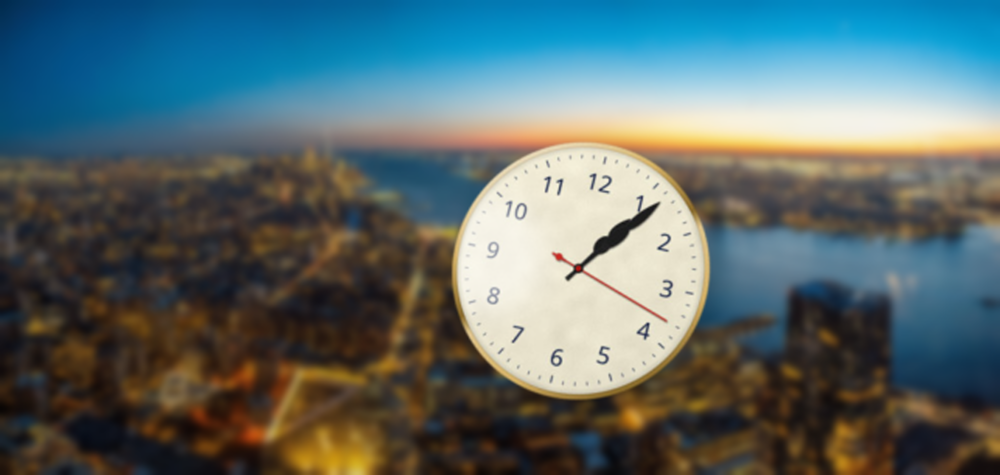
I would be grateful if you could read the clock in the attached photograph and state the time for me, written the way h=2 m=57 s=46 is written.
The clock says h=1 m=6 s=18
